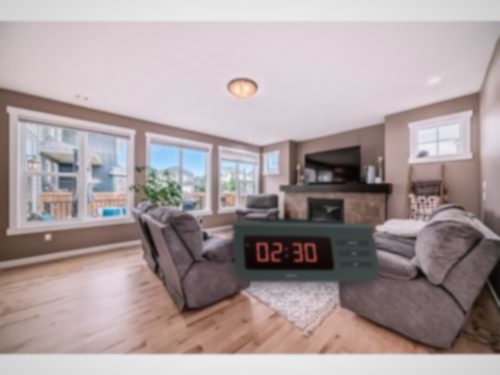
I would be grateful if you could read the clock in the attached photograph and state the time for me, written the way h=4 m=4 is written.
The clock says h=2 m=30
